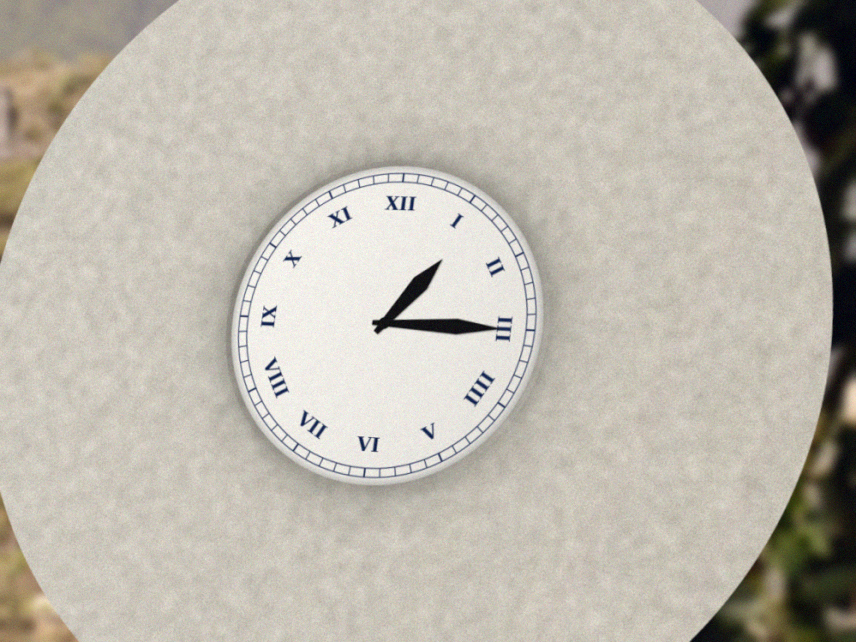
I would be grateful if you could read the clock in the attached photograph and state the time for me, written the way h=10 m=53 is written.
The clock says h=1 m=15
